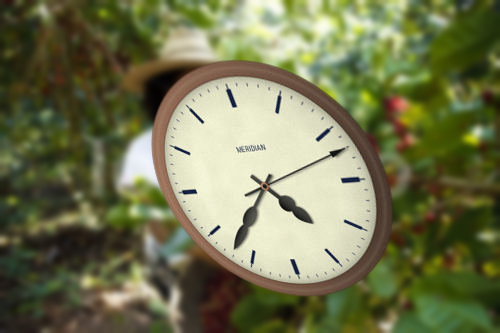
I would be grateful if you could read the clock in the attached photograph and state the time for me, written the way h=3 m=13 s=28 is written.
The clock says h=4 m=37 s=12
